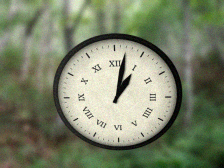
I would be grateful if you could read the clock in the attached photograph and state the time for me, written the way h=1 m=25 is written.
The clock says h=1 m=2
